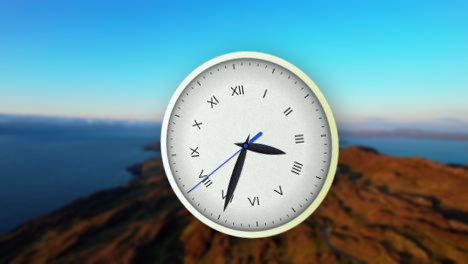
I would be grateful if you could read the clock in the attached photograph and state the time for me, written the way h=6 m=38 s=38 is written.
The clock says h=3 m=34 s=40
